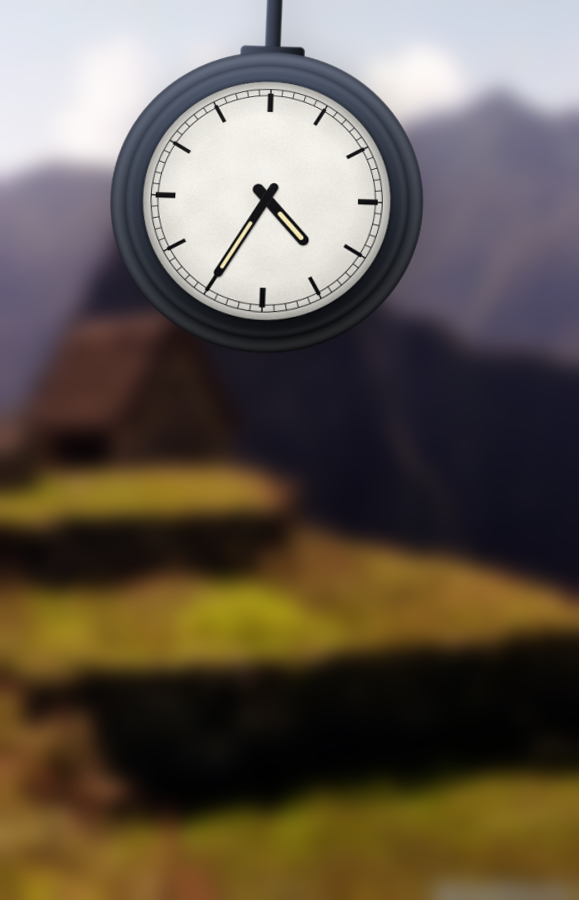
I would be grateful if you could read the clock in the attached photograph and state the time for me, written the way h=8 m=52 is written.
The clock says h=4 m=35
